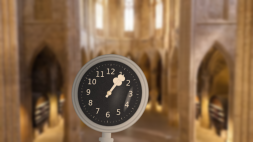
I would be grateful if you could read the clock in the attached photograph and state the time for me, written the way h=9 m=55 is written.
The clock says h=1 m=6
